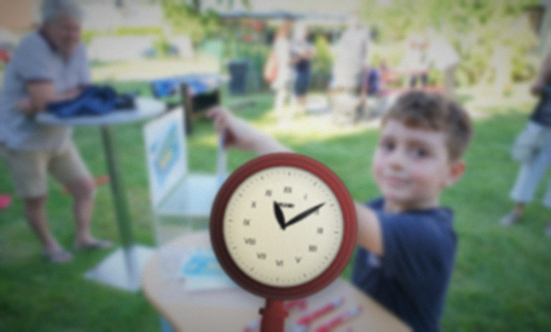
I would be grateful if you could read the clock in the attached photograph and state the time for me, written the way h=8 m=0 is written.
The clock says h=11 m=9
